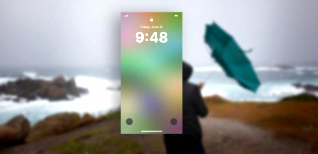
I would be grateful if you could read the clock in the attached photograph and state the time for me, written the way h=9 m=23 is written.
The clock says h=9 m=48
